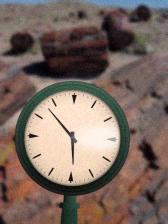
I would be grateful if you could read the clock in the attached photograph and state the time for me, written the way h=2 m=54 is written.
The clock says h=5 m=53
